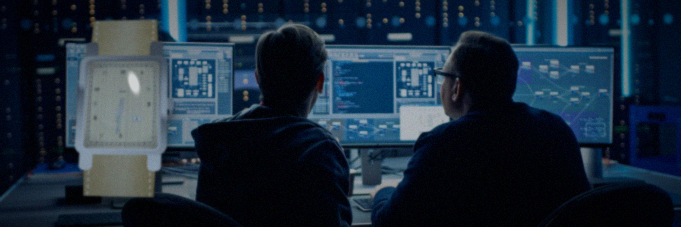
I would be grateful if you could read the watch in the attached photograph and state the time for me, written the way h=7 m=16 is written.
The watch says h=6 m=31
